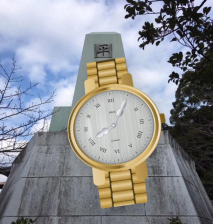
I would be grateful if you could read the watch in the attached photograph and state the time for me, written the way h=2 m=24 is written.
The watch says h=8 m=5
